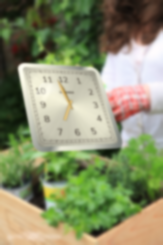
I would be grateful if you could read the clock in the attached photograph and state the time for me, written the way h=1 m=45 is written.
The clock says h=6 m=58
